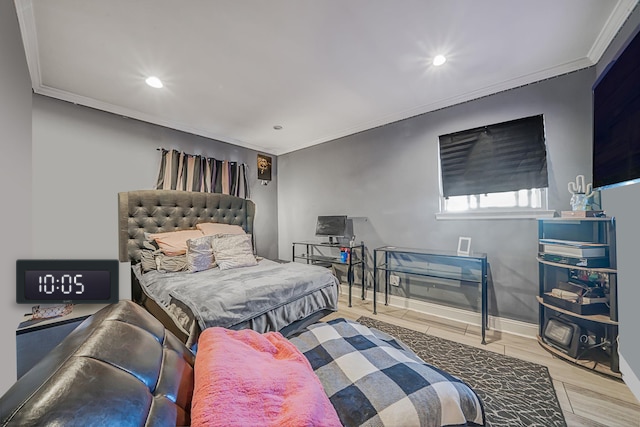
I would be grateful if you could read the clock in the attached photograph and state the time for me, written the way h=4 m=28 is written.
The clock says h=10 m=5
